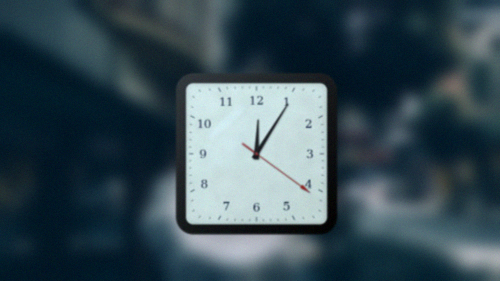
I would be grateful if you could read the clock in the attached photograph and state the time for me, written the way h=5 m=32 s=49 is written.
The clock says h=12 m=5 s=21
